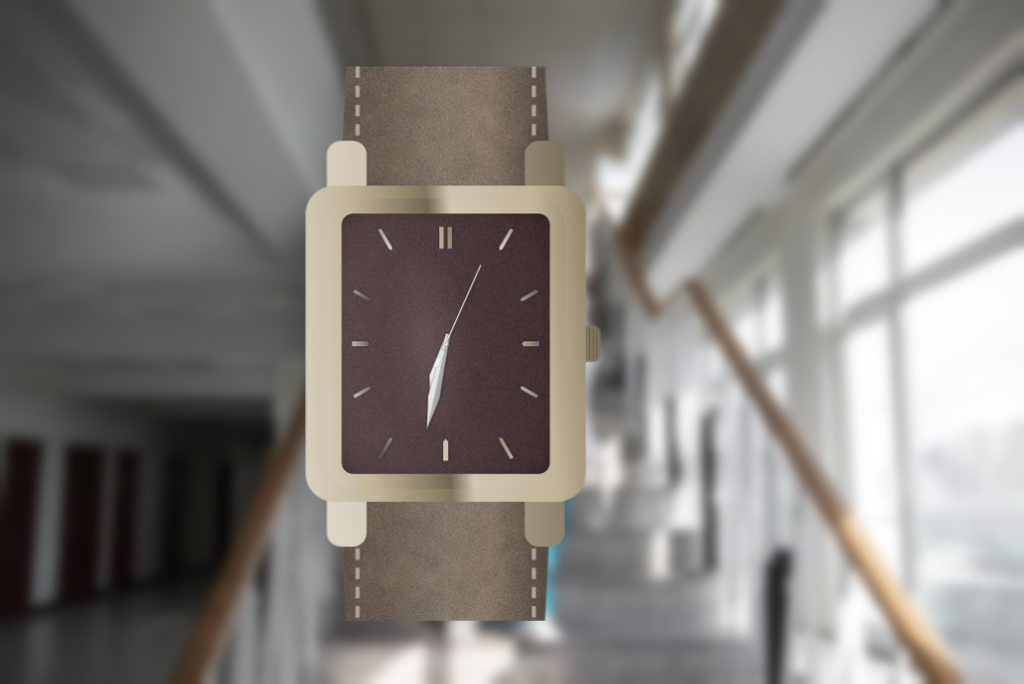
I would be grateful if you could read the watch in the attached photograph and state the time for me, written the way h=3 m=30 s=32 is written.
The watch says h=6 m=32 s=4
